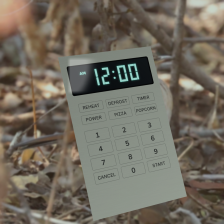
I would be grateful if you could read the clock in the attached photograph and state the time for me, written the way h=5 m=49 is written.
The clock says h=12 m=0
